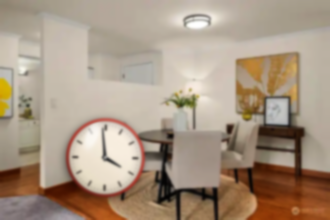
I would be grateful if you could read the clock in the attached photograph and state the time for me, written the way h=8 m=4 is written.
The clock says h=3 m=59
